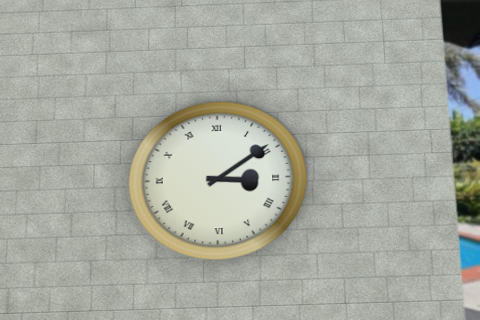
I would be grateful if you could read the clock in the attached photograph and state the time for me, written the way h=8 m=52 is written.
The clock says h=3 m=9
